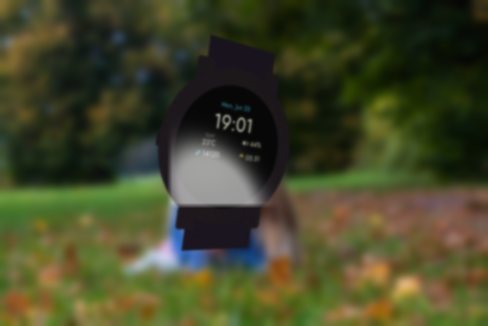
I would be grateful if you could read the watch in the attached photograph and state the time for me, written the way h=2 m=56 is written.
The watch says h=19 m=1
